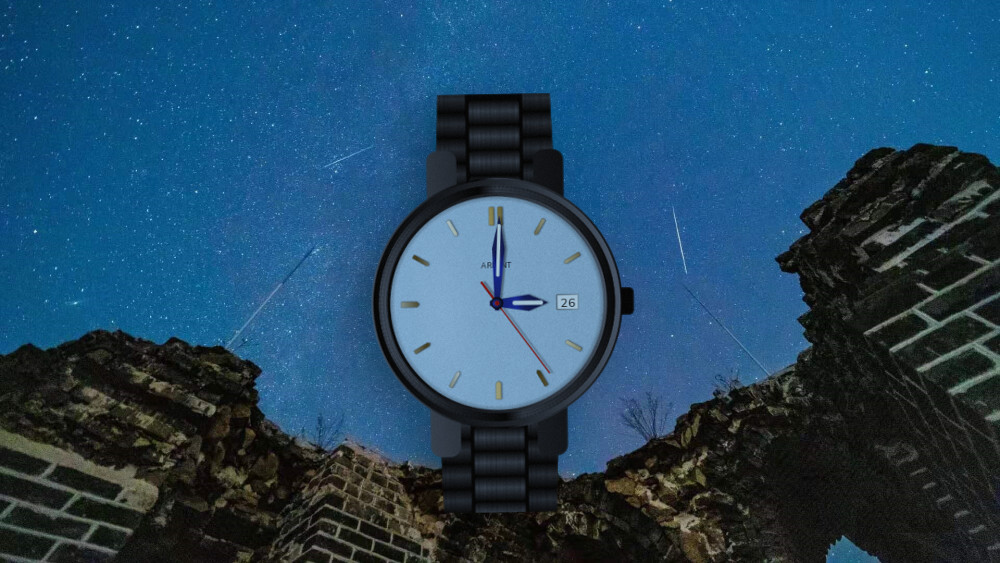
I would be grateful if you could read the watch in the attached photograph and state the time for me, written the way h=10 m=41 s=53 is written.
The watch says h=3 m=0 s=24
